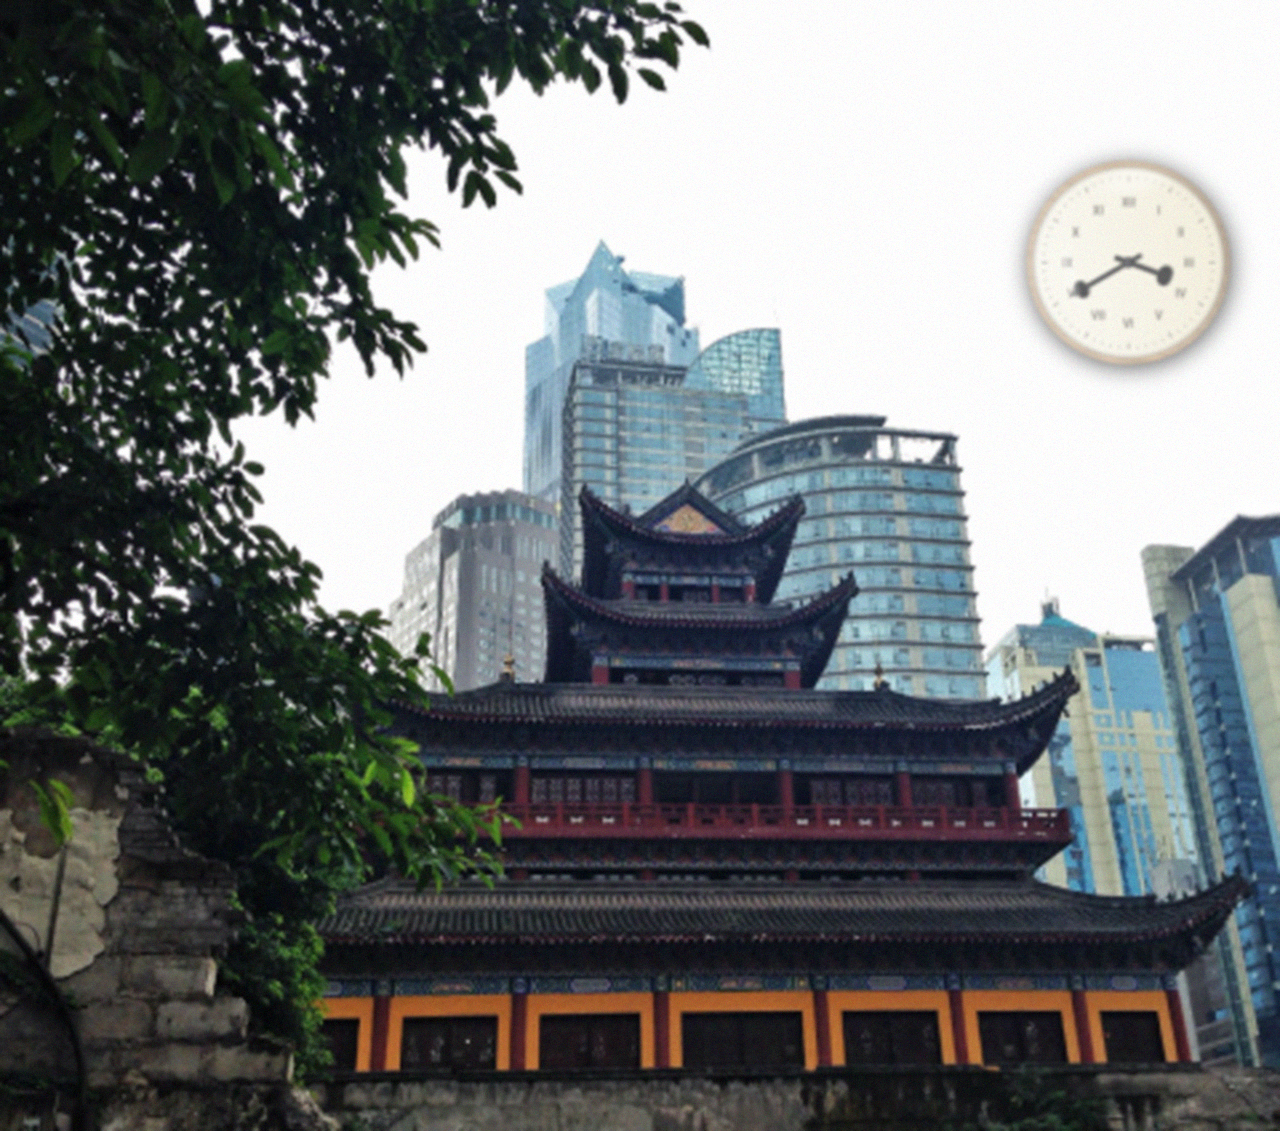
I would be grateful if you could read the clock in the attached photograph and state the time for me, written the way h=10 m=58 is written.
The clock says h=3 m=40
